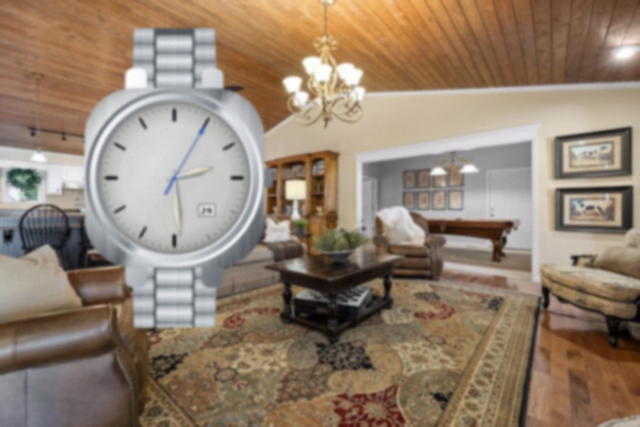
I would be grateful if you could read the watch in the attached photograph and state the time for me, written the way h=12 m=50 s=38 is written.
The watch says h=2 m=29 s=5
